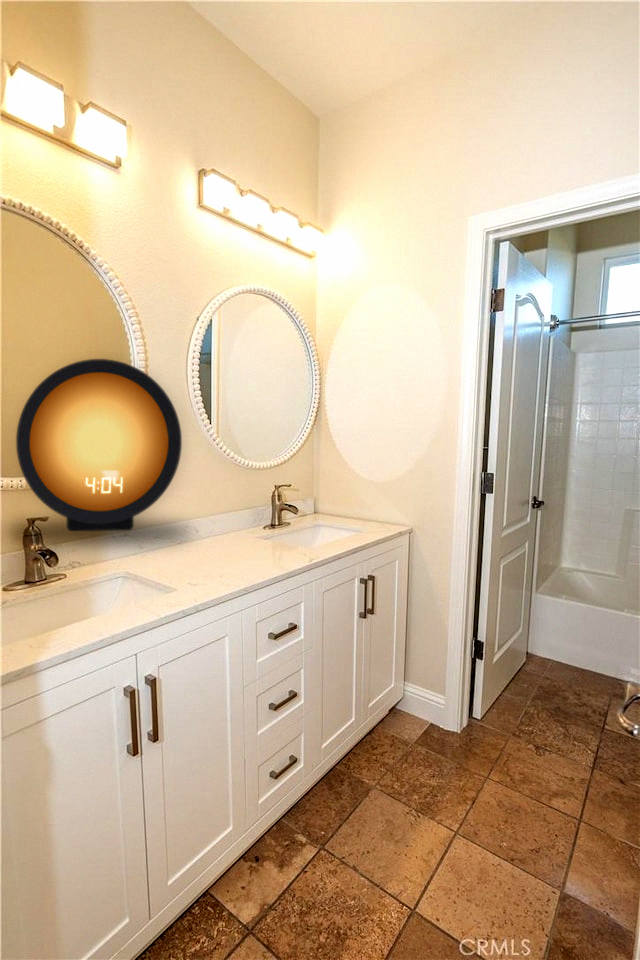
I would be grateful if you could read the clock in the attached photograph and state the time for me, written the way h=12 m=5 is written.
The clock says h=4 m=4
